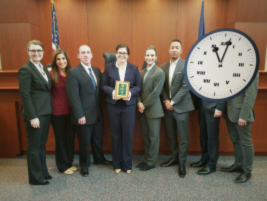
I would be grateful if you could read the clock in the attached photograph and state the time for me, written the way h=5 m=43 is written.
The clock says h=11 m=2
